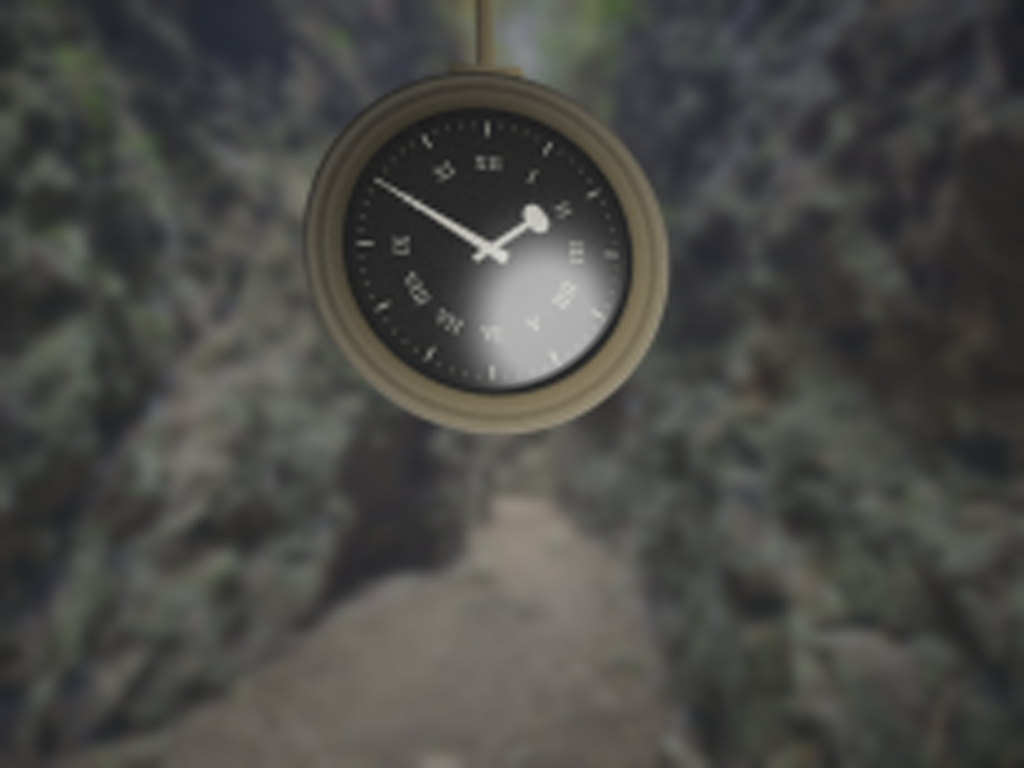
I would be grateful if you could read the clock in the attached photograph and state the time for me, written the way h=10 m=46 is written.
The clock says h=1 m=50
